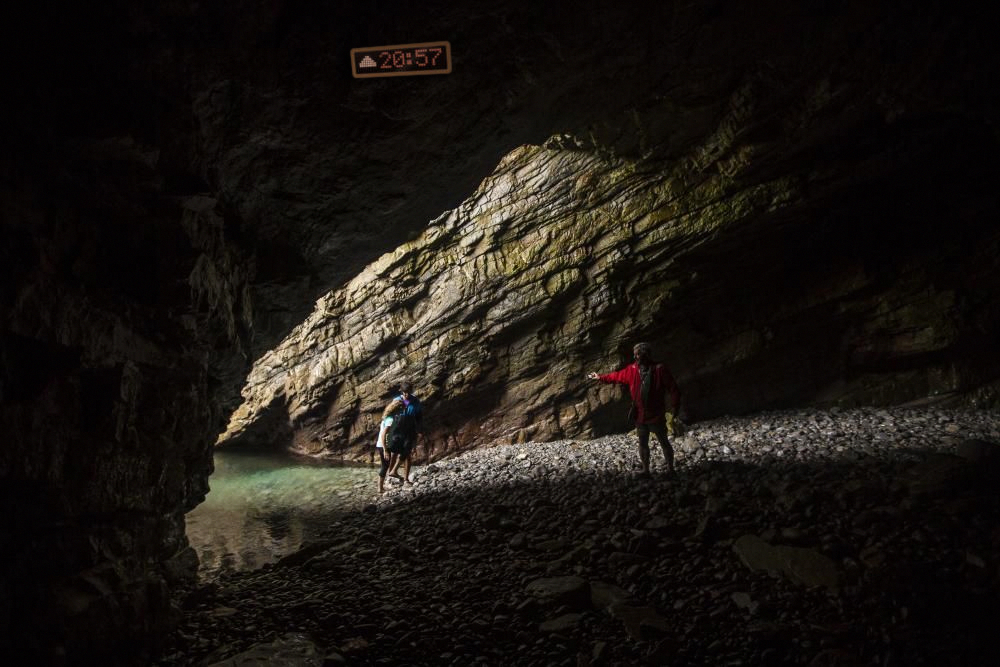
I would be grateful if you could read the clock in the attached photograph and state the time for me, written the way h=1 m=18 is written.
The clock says h=20 m=57
